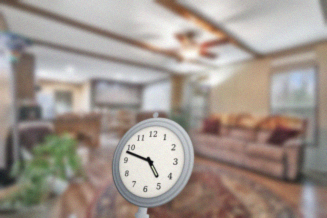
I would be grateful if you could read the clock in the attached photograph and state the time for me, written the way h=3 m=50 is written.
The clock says h=4 m=48
